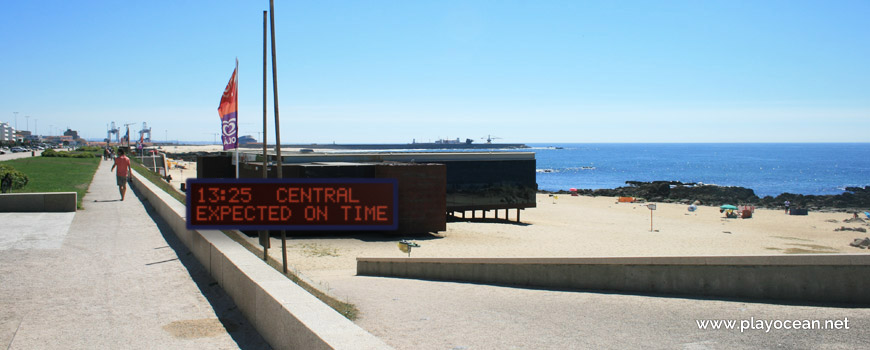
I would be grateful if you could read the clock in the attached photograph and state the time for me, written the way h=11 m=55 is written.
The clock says h=13 m=25
